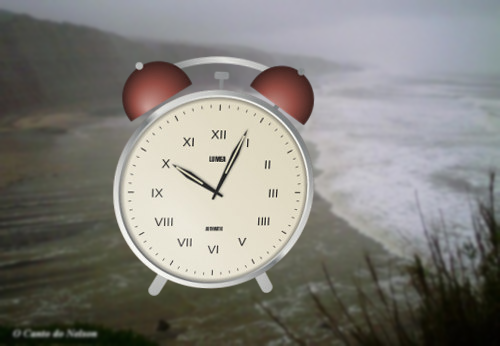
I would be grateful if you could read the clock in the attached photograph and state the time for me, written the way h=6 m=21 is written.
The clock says h=10 m=4
